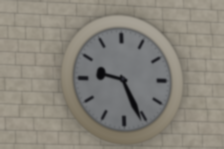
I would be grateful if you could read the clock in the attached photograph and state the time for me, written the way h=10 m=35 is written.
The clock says h=9 m=26
